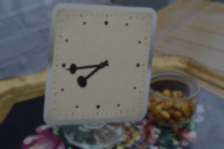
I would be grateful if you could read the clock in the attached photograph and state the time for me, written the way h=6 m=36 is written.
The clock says h=7 m=44
